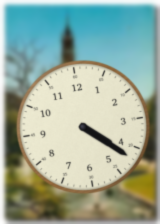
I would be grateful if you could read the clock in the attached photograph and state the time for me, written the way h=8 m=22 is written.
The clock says h=4 m=22
